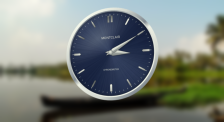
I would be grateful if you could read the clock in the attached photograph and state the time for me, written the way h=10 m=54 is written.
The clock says h=3 m=10
